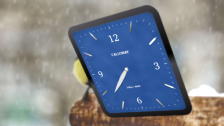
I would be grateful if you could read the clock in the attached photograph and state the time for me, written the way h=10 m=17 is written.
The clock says h=7 m=38
